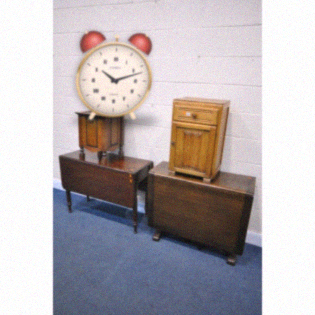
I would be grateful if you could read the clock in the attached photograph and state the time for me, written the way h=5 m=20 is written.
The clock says h=10 m=12
